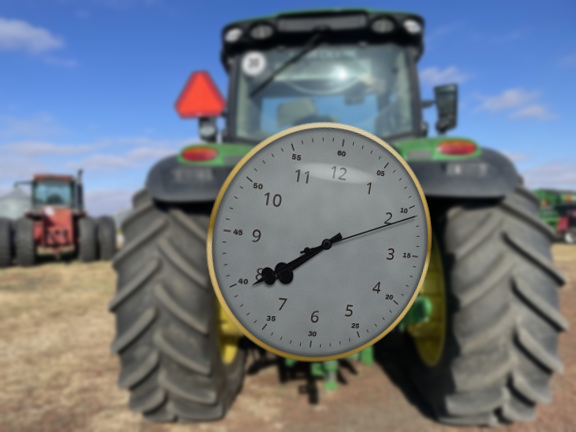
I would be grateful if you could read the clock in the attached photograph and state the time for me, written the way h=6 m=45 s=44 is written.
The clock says h=7 m=39 s=11
